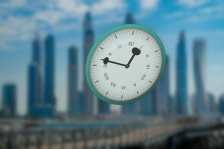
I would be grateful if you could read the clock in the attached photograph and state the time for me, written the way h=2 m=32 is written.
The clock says h=12 m=47
